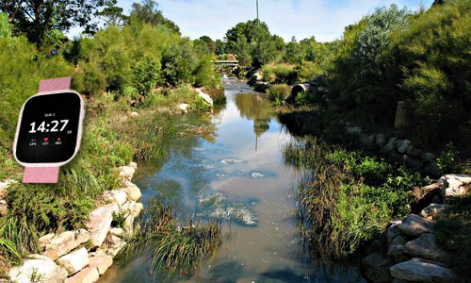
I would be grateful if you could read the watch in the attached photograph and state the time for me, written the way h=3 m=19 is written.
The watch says h=14 m=27
